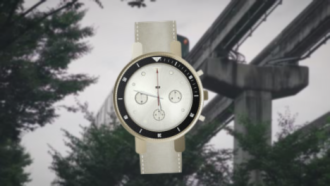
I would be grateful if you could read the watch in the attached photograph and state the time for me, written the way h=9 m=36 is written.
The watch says h=5 m=48
